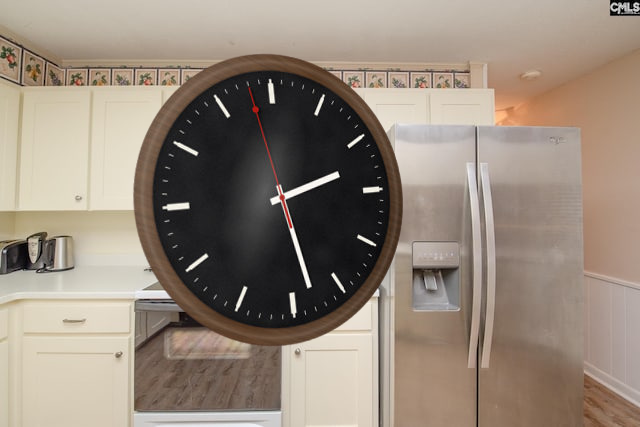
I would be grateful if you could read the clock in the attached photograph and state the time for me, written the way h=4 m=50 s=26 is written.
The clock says h=2 m=27 s=58
